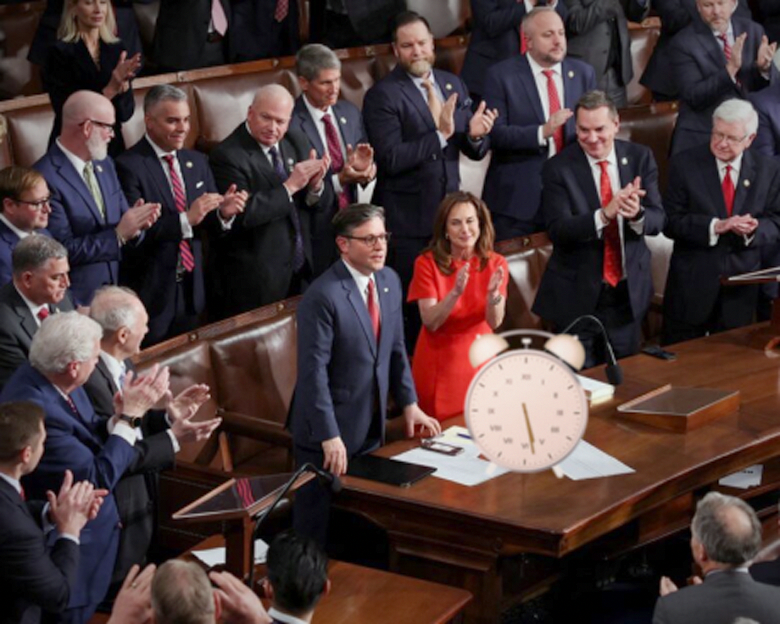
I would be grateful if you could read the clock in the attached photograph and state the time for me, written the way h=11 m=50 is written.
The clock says h=5 m=28
